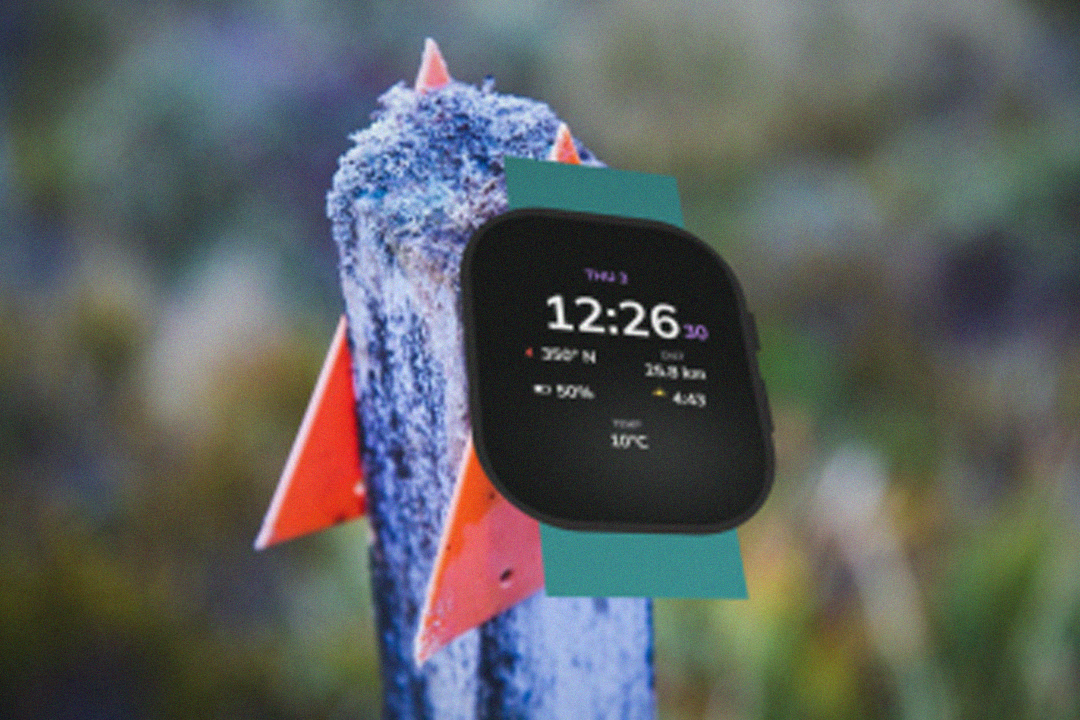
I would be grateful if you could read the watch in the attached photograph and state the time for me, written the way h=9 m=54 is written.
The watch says h=12 m=26
